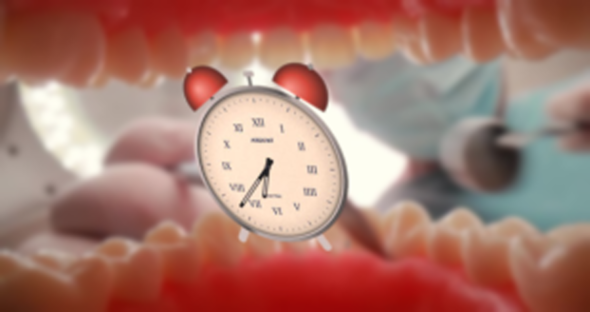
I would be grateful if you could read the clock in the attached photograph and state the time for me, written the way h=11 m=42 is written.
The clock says h=6 m=37
